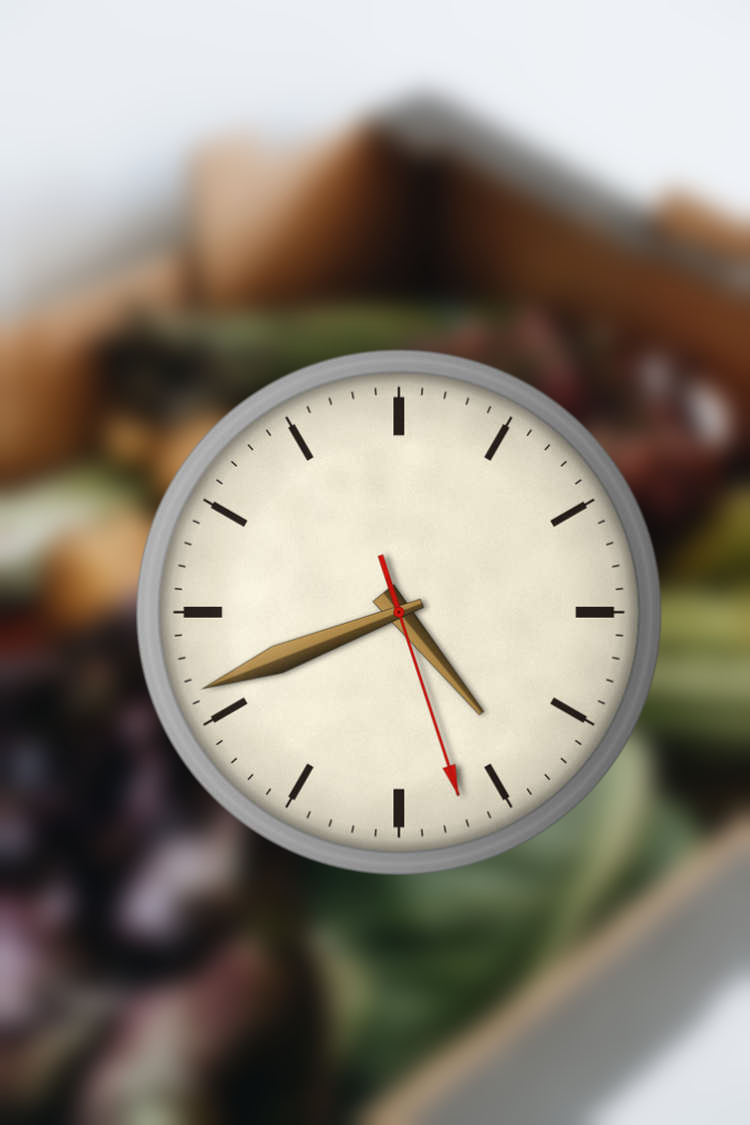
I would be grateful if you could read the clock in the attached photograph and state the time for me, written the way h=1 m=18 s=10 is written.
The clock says h=4 m=41 s=27
